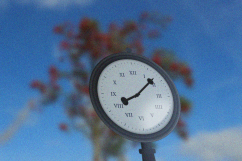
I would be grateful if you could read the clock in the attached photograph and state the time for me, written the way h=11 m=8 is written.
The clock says h=8 m=8
